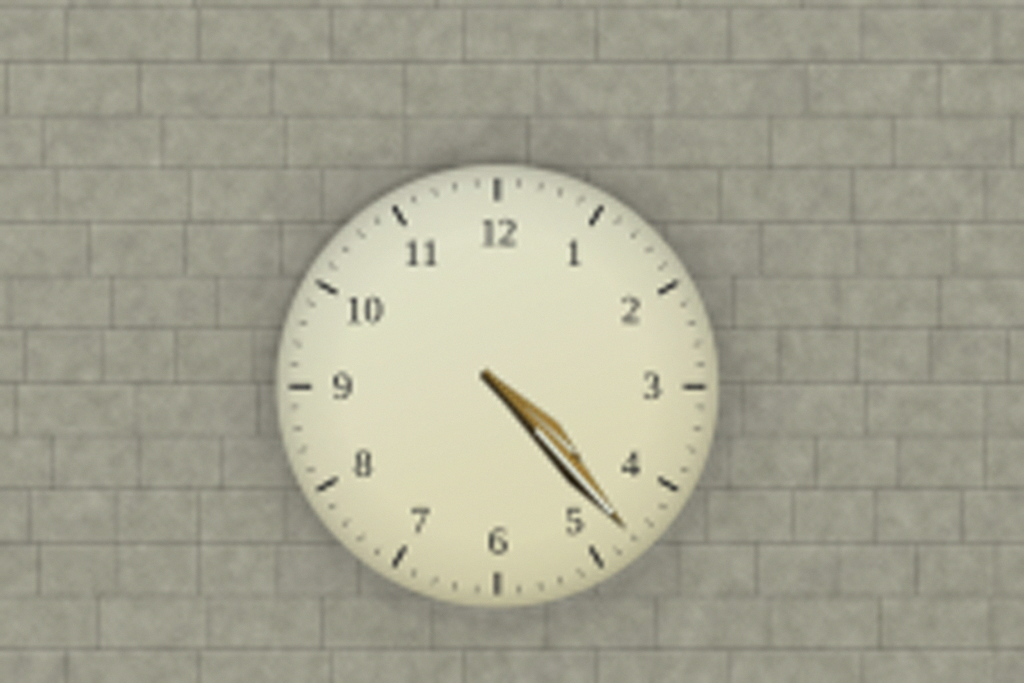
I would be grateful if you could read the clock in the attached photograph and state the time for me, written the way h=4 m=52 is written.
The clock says h=4 m=23
